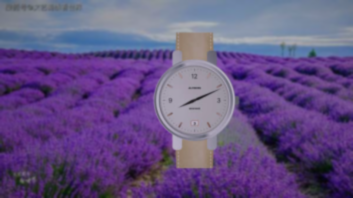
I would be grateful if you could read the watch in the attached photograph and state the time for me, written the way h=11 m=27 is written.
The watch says h=8 m=11
